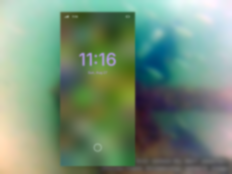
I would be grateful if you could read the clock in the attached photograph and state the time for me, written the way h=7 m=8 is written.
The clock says h=11 m=16
